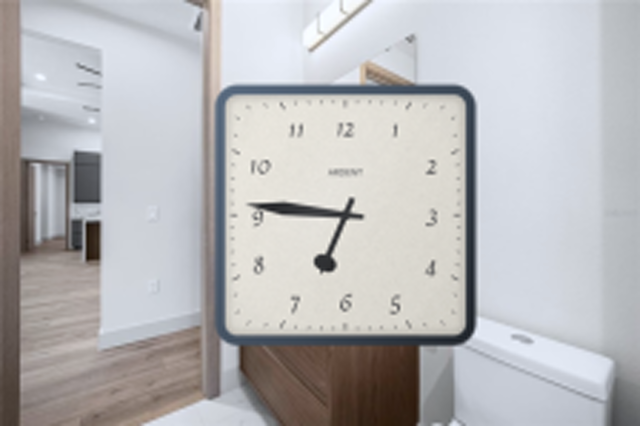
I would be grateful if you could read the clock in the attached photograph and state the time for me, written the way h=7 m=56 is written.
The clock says h=6 m=46
